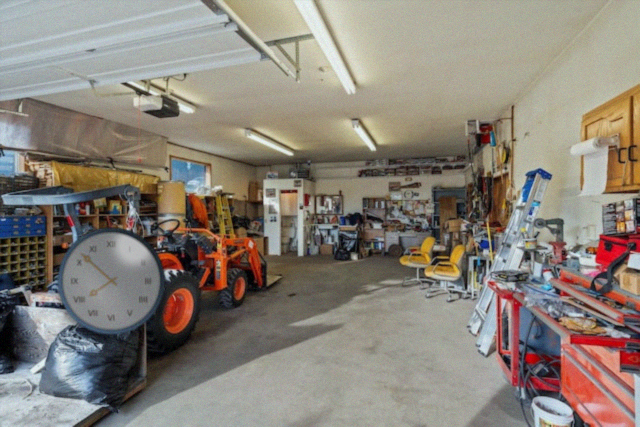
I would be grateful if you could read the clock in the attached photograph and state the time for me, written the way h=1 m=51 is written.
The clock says h=7 m=52
